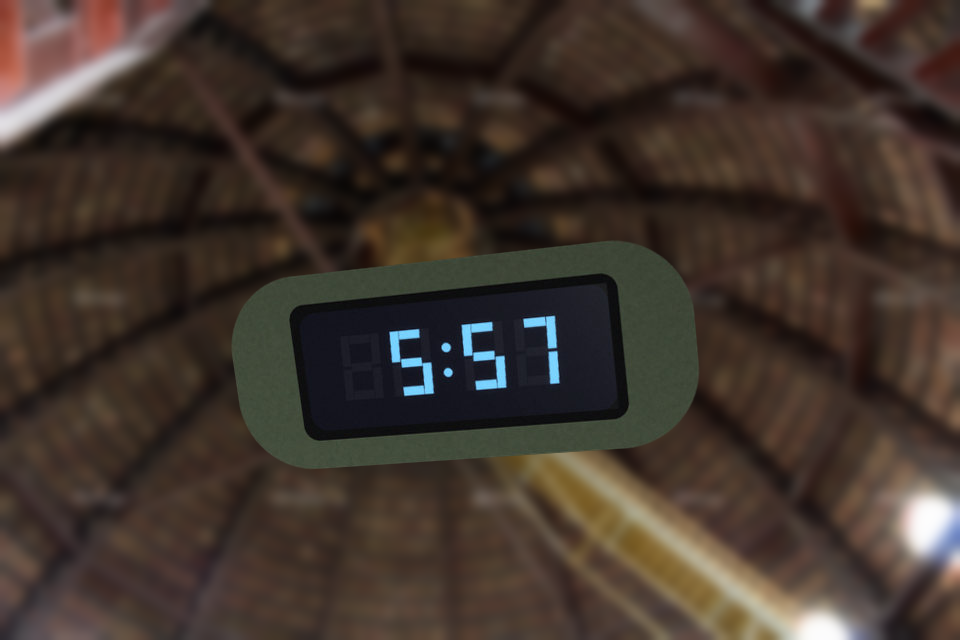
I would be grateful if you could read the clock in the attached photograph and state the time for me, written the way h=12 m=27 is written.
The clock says h=5 m=57
